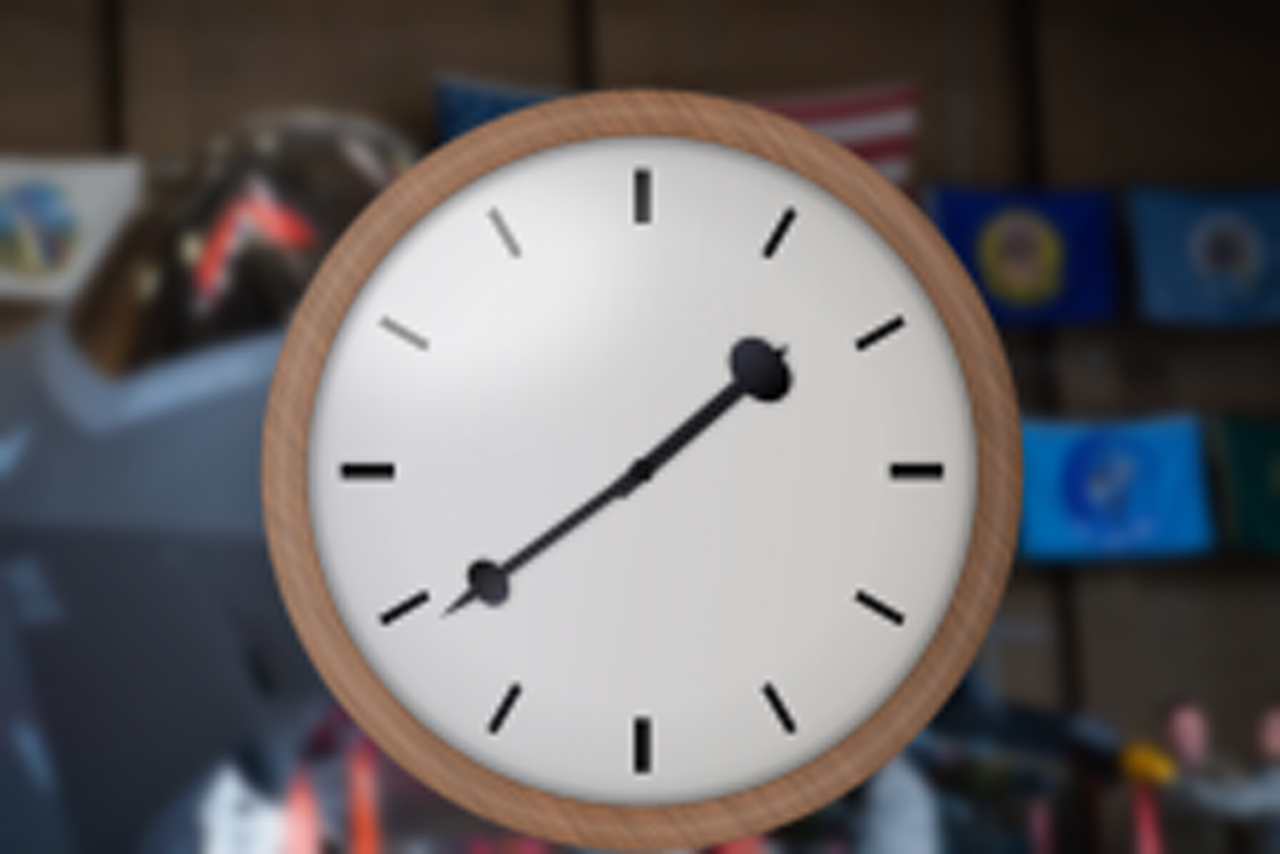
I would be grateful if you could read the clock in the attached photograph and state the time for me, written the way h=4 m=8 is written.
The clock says h=1 m=39
